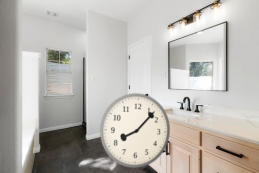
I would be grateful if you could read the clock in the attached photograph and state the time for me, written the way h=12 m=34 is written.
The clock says h=8 m=7
